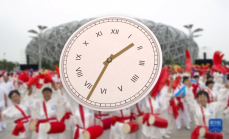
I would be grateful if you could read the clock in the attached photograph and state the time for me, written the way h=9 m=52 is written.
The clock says h=1 m=33
